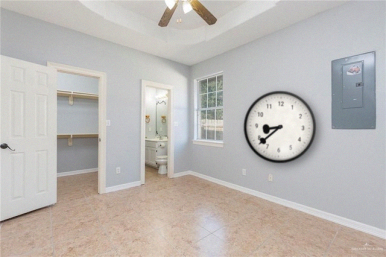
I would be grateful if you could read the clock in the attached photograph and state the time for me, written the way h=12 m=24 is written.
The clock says h=8 m=38
